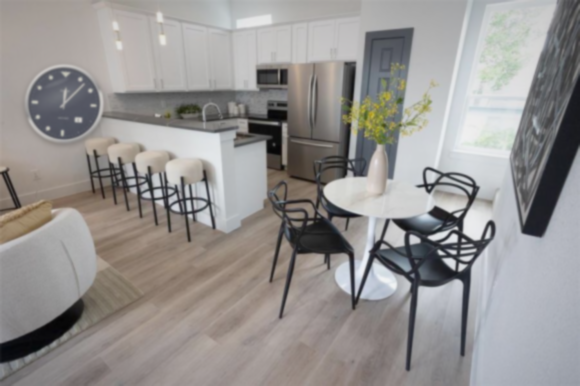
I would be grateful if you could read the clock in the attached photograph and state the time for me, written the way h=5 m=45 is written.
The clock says h=12 m=7
